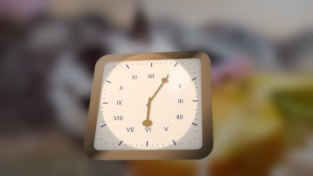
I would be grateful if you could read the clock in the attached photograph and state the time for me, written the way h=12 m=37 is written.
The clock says h=6 m=5
